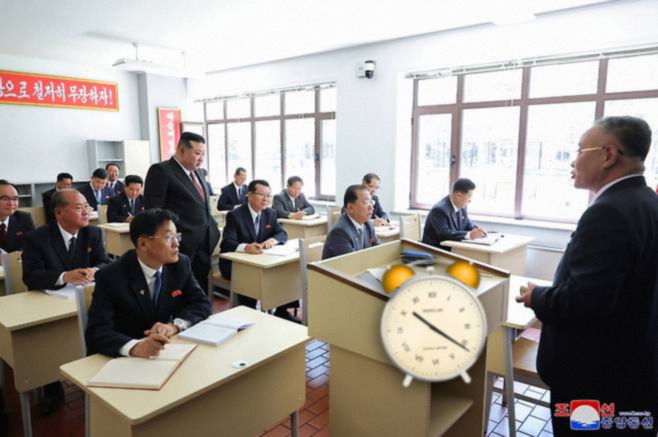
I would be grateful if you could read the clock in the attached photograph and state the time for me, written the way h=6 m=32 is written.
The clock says h=10 m=21
